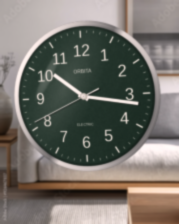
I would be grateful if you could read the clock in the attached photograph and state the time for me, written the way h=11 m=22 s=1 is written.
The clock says h=10 m=16 s=41
